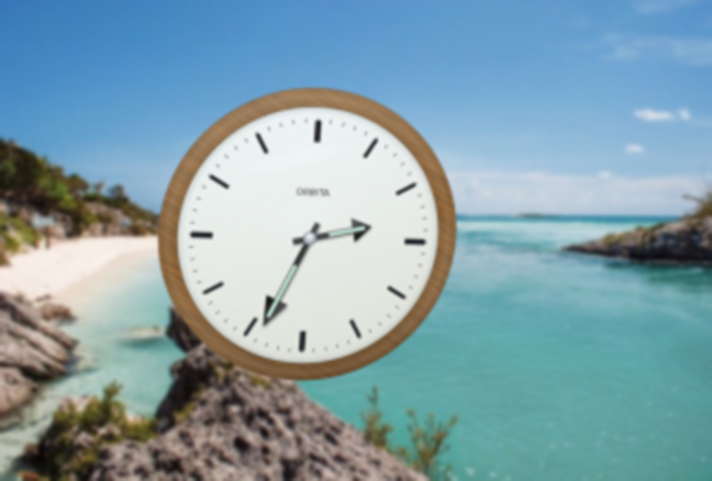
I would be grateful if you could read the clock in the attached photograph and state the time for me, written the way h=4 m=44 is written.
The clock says h=2 m=34
